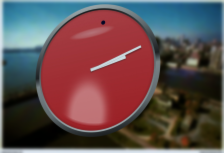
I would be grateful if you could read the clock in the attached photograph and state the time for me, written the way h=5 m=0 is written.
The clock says h=2 m=10
